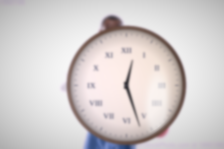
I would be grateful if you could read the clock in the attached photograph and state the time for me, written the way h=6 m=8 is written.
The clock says h=12 m=27
